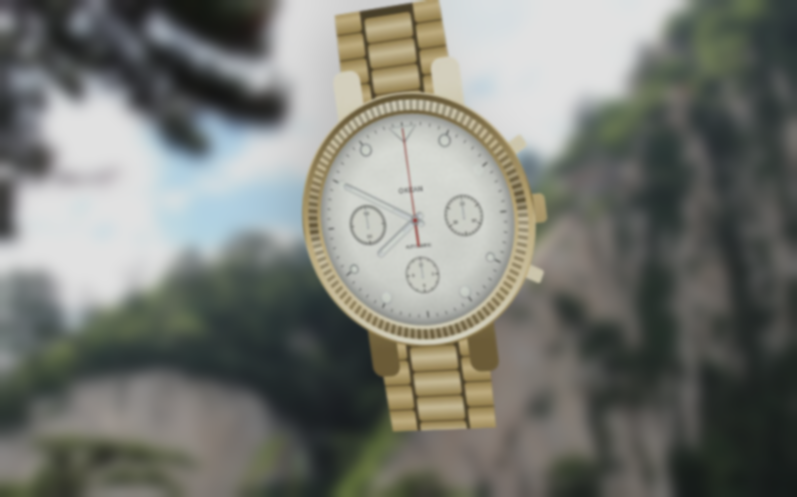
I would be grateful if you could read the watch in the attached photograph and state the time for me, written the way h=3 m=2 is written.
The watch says h=7 m=50
